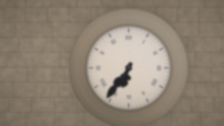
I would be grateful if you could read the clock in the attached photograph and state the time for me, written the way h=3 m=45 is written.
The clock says h=6 m=36
